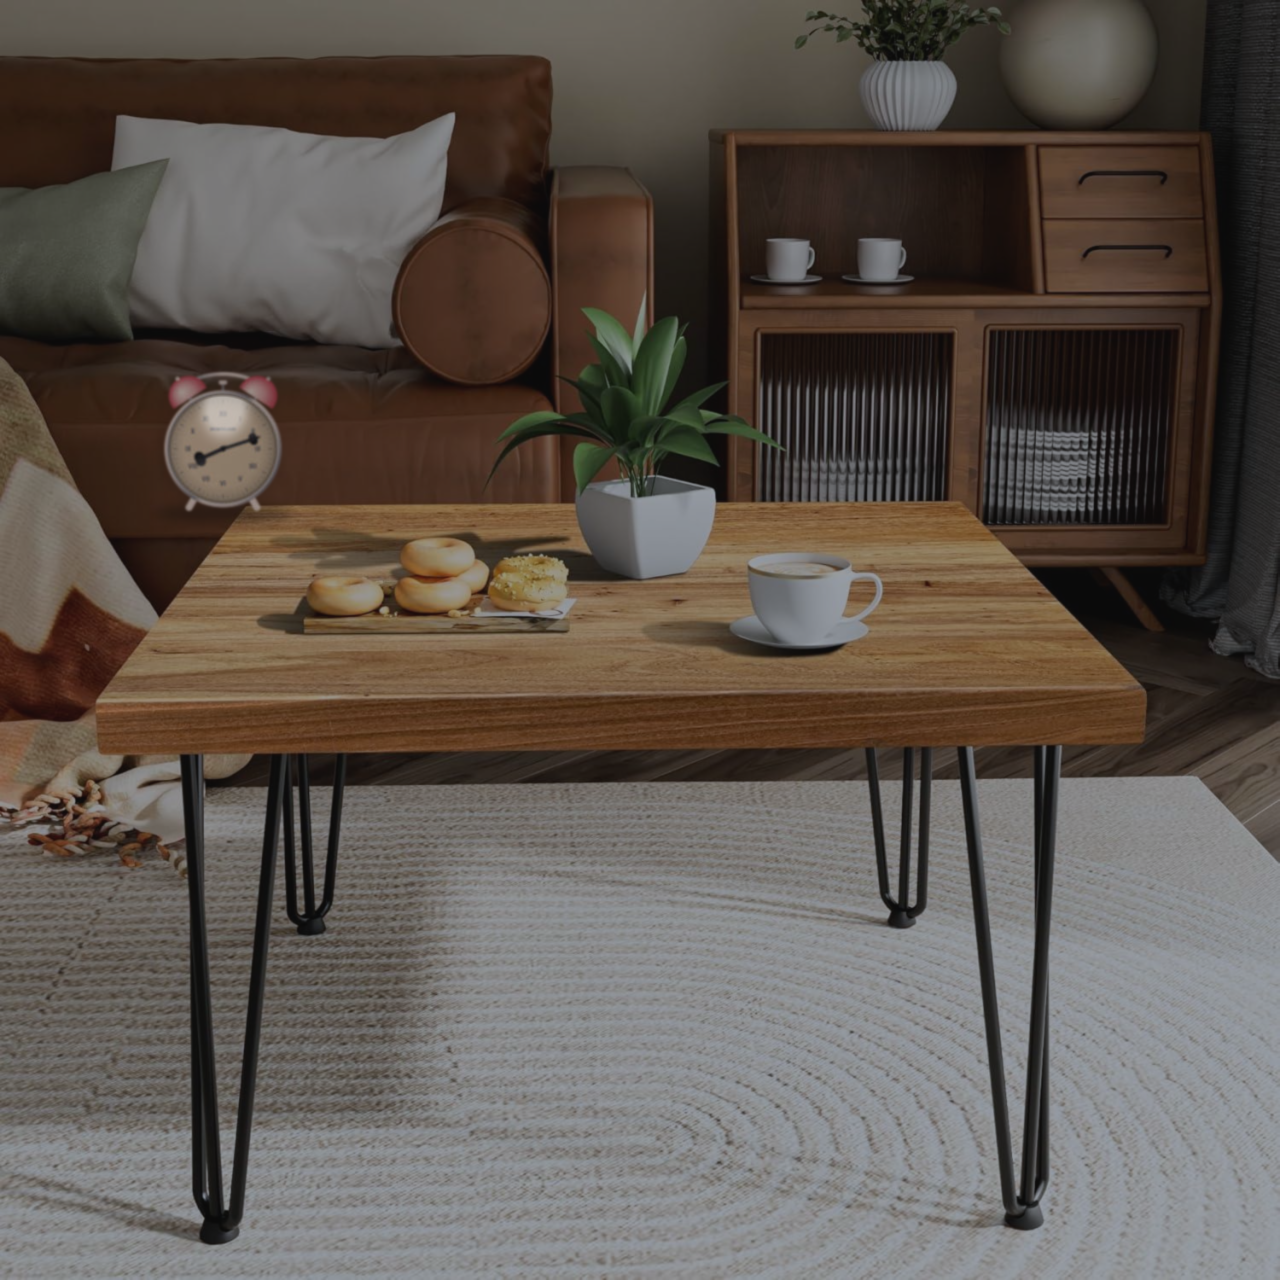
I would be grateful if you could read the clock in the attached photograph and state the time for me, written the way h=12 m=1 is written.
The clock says h=8 m=12
